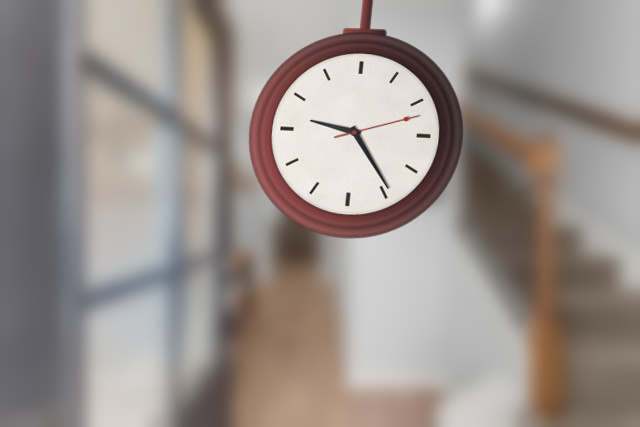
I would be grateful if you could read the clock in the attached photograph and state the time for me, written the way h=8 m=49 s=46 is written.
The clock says h=9 m=24 s=12
